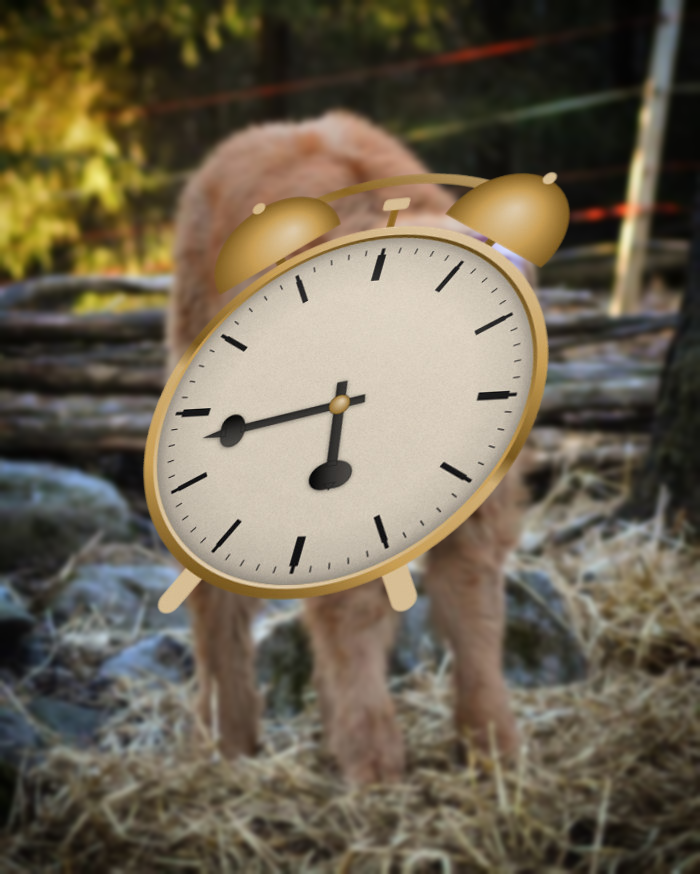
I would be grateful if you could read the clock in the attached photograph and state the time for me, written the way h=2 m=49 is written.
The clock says h=5 m=43
